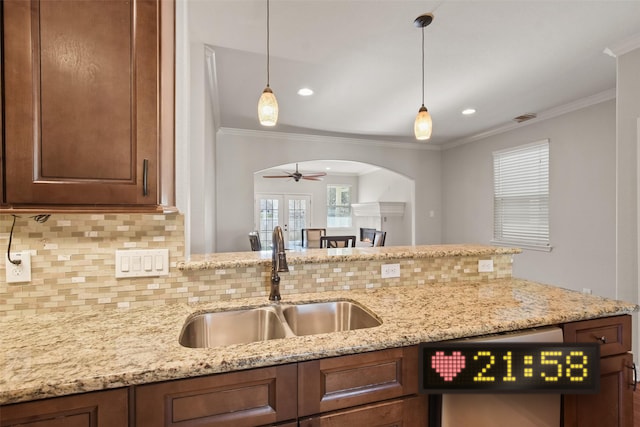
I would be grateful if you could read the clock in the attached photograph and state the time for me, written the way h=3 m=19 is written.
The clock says h=21 m=58
